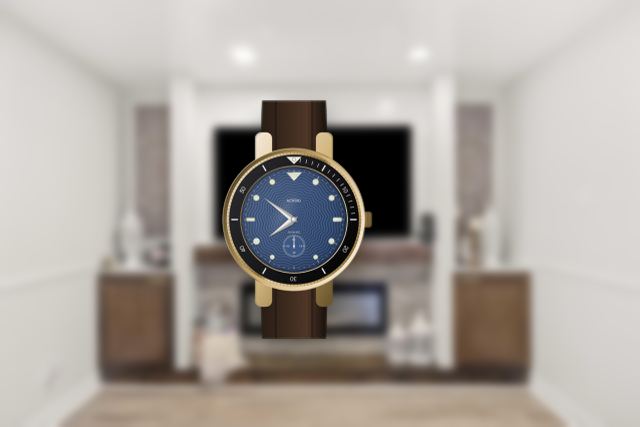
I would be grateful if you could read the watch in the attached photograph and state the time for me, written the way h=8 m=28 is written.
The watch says h=7 m=51
